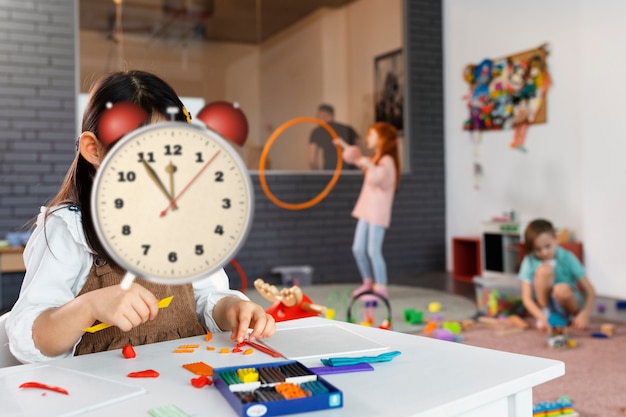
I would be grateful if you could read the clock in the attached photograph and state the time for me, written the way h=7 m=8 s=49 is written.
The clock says h=11 m=54 s=7
